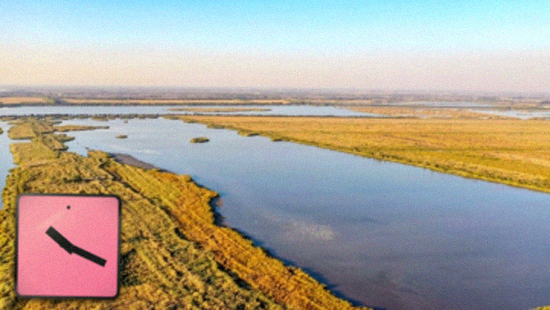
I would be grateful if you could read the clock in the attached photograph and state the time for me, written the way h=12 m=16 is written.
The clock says h=10 m=19
